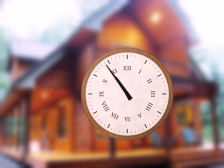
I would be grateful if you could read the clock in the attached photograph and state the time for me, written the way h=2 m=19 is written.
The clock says h=10 m=54
